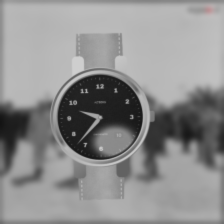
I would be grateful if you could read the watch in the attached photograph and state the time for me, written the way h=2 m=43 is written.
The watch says h=9 m=37
